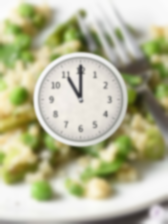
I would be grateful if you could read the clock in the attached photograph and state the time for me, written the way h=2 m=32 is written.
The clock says h=11 m=0
